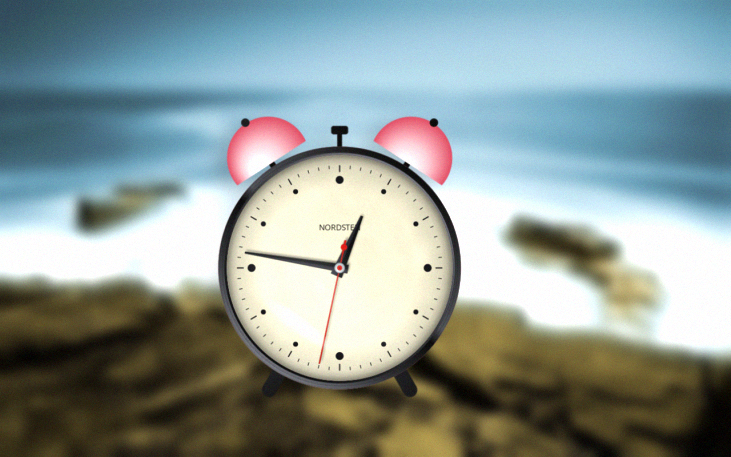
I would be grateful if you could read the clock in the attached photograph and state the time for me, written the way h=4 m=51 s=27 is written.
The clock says h=12 m=46 s=32
